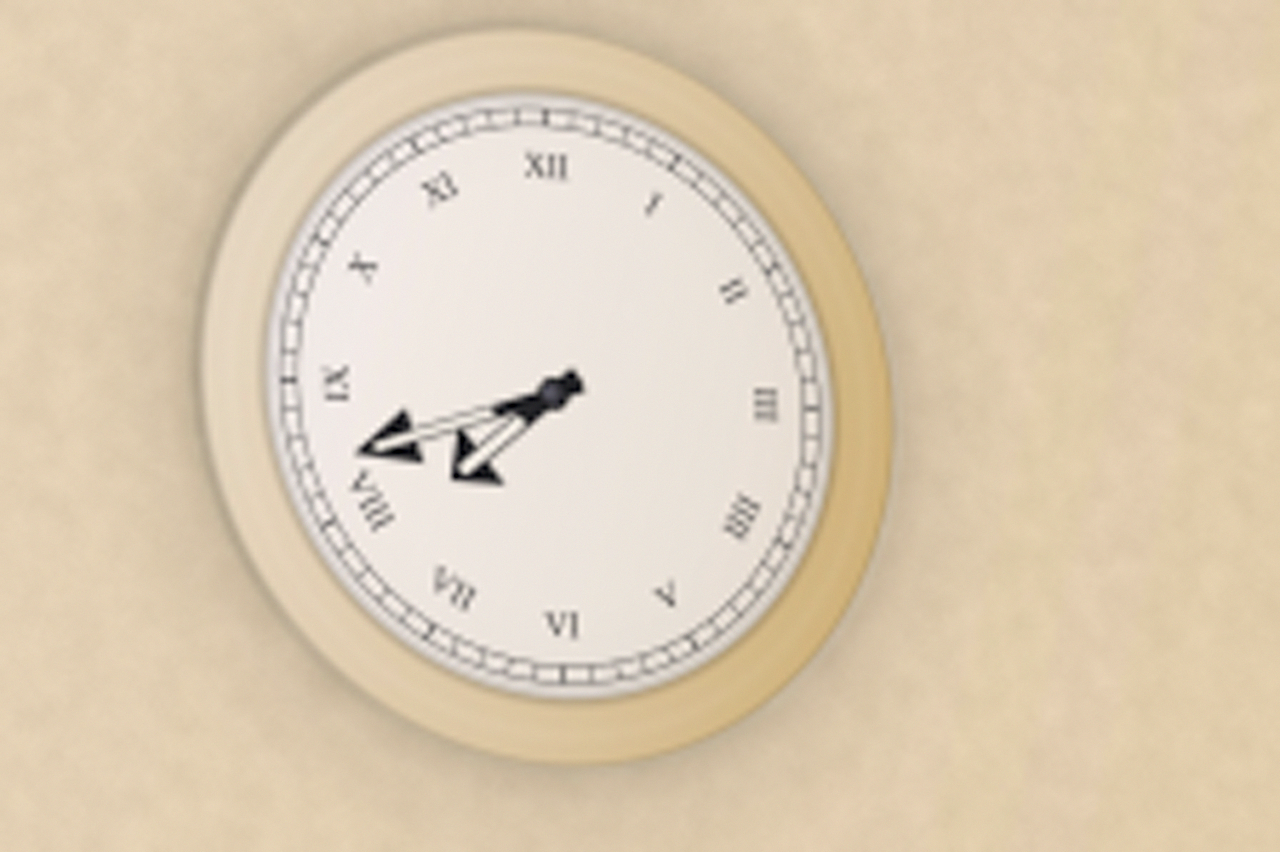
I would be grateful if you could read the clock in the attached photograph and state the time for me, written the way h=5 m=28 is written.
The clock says h=7 m=42
